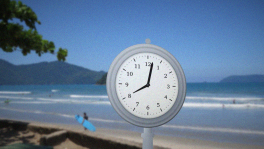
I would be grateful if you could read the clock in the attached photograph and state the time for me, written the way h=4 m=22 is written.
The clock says h=8 m=2
